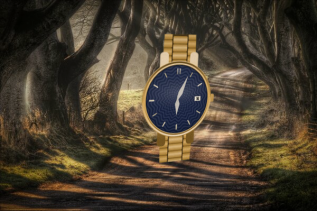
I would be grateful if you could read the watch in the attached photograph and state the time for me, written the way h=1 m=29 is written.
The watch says h=6 m=4
